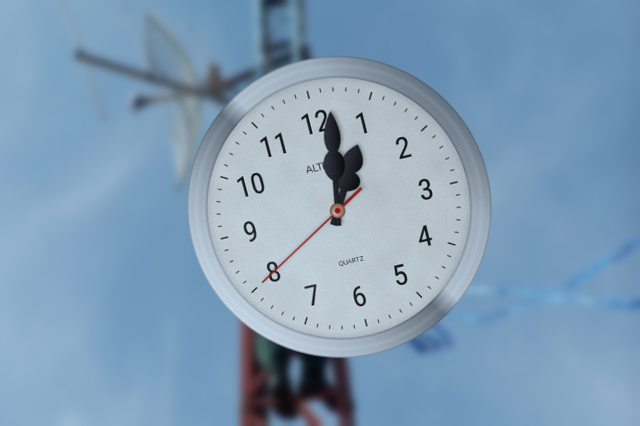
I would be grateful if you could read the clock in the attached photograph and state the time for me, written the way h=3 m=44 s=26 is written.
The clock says h=1 m=1 s=40
